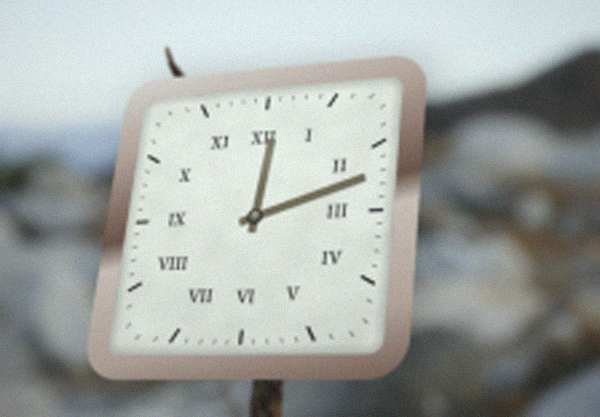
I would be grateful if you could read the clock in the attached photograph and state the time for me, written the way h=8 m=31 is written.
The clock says h=12 m=12
